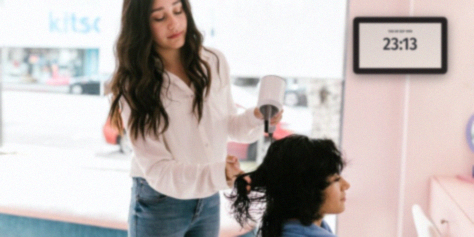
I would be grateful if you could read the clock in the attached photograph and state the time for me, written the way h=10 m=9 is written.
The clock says h=23 m=13
